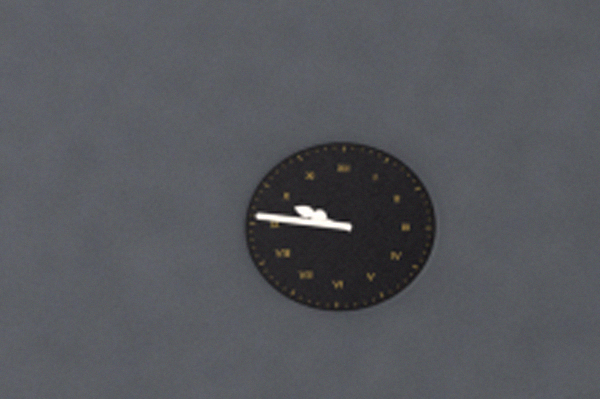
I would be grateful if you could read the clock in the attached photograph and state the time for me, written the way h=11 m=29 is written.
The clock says h=9 m=46
